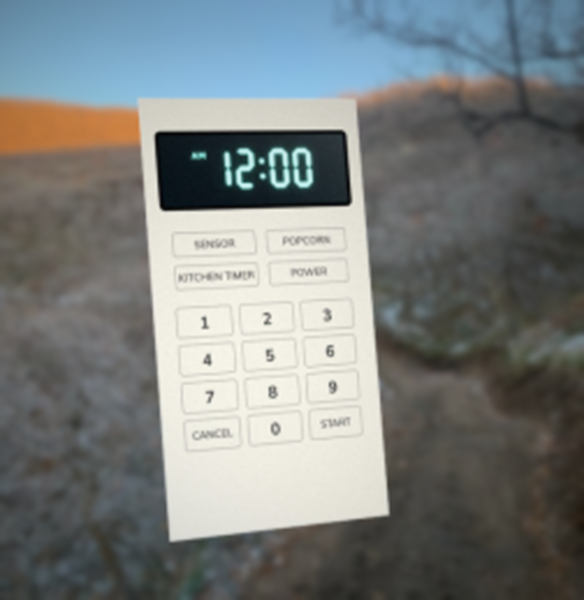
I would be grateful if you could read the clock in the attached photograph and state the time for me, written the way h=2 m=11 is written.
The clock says h=12 m=0
